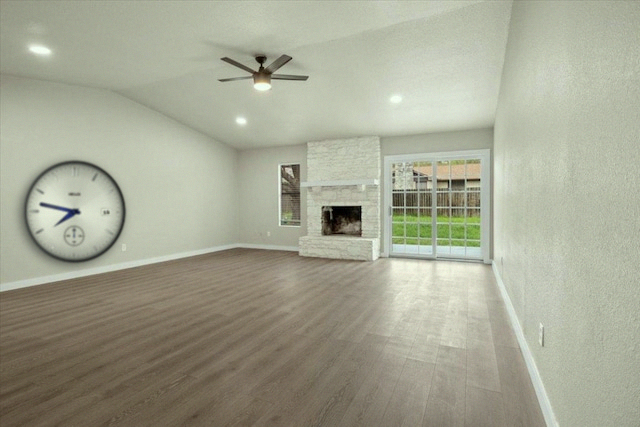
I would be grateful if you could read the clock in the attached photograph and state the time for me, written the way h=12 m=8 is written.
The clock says h=7 m=47
